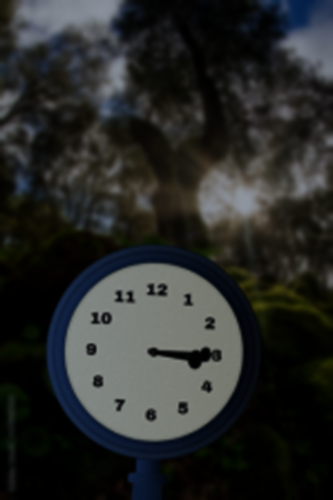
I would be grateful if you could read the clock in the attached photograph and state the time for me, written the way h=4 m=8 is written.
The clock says h=3 m=15
